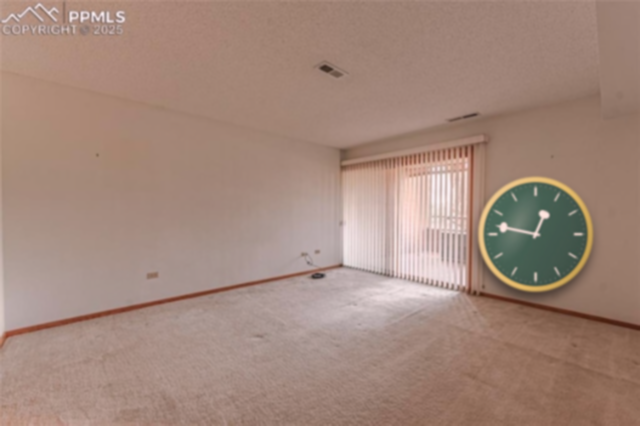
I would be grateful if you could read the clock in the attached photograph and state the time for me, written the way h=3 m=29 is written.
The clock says h=12 m=47
